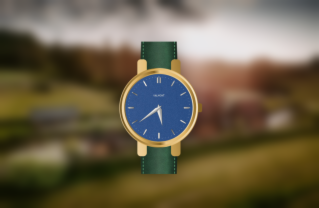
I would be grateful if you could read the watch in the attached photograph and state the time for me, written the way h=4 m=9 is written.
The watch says h=5 m=39
